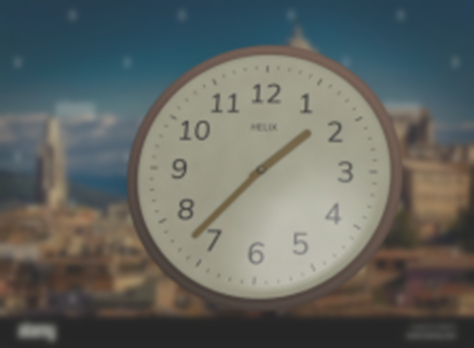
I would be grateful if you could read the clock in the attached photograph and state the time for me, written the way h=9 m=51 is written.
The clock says h=1 m=37
